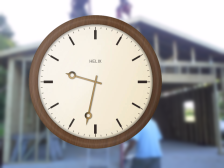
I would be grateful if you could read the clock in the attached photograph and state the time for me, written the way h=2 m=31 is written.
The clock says h=9 m=32
